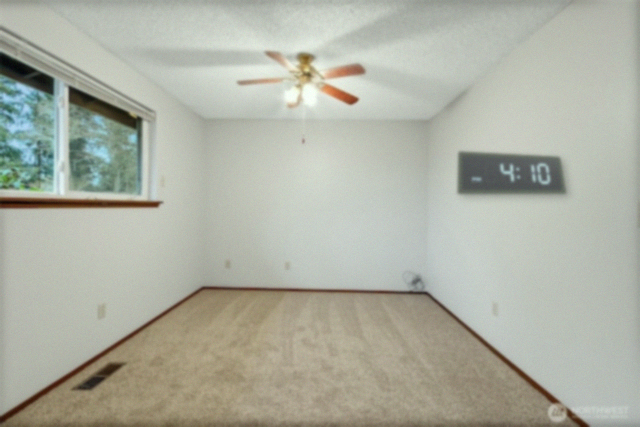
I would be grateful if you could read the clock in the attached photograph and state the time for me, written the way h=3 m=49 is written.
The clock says h=4 m=10
